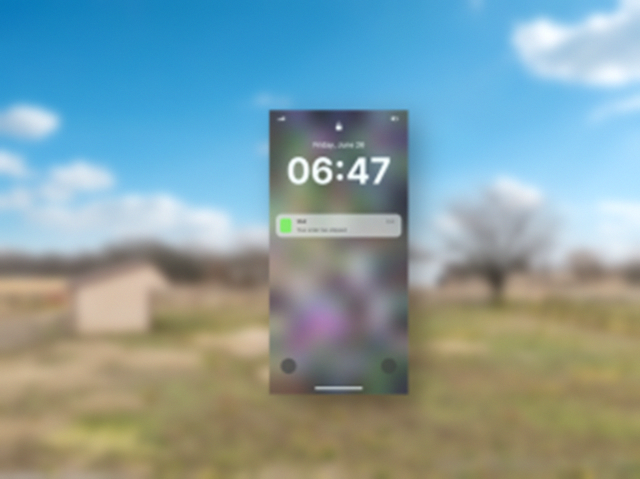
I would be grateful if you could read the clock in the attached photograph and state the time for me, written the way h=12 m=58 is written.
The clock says h=6 m=47
